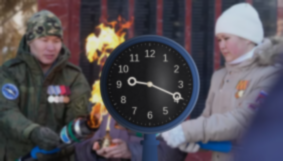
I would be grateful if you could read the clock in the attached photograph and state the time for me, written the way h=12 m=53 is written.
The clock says h=9 m=19
